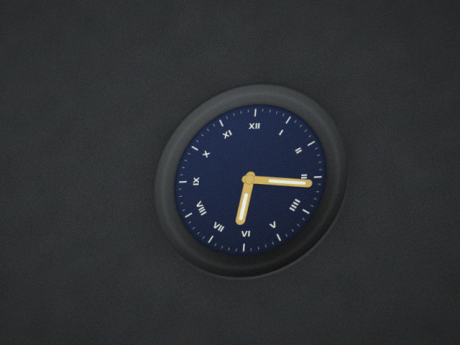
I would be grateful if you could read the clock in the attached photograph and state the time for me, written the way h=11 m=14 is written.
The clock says h=6 m=16
